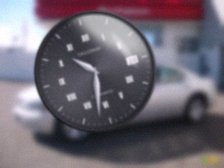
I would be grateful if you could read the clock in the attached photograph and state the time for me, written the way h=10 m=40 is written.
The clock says h=10 m=32
